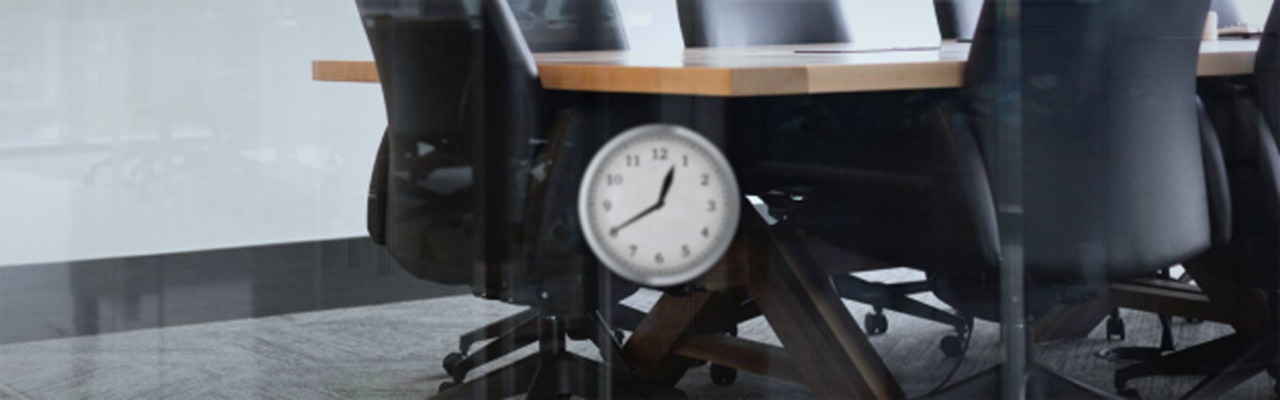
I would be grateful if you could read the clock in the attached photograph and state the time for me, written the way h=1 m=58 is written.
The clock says h=12 m=40
